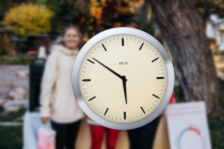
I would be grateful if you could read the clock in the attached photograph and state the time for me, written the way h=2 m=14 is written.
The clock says h=5 m=51
